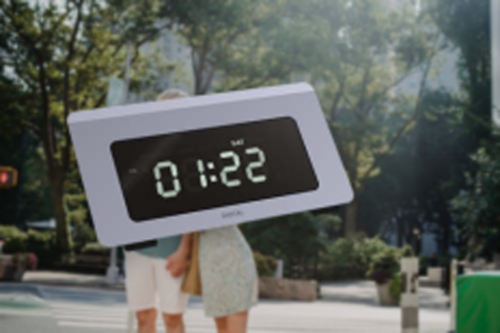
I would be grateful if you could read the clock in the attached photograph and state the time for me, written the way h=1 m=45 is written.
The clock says h=1 m=22
